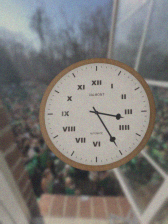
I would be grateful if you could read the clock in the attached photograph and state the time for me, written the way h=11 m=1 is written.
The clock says h=3 m=25
